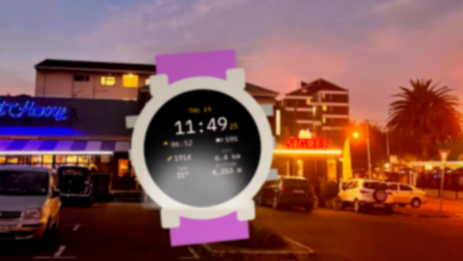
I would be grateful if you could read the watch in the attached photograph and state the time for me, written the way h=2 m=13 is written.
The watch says h=11 m=49
